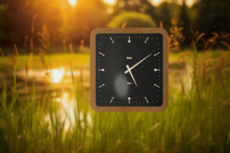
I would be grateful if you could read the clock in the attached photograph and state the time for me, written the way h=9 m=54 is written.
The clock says h=5 m=9
